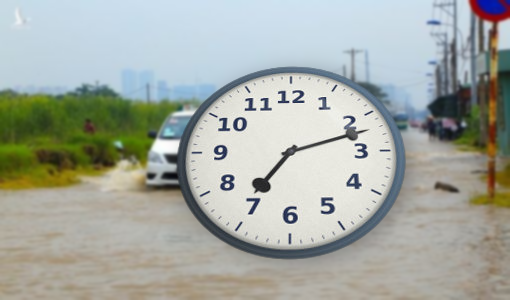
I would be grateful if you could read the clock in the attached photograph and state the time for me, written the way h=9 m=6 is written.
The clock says h=7 m=12
